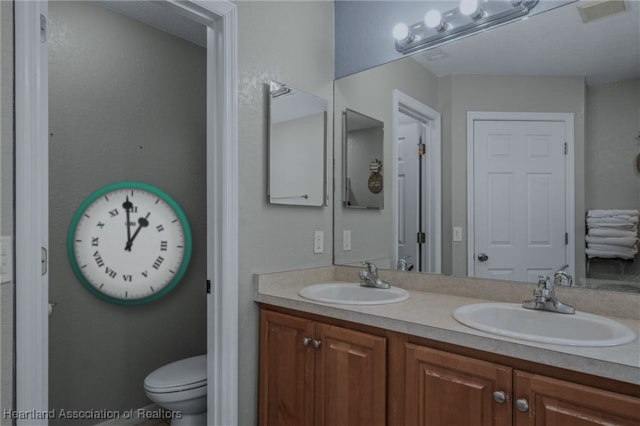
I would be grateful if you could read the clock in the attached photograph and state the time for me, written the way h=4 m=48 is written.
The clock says h=12 m=59
